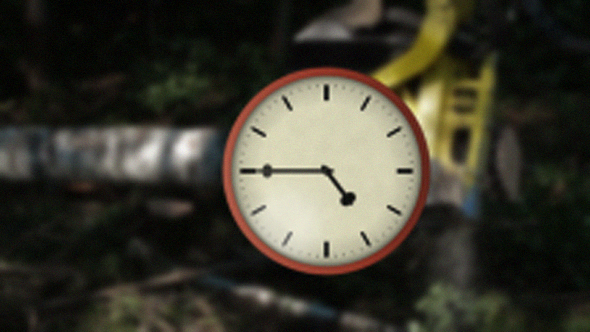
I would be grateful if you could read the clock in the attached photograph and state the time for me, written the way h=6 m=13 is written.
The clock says h=4 m=45
